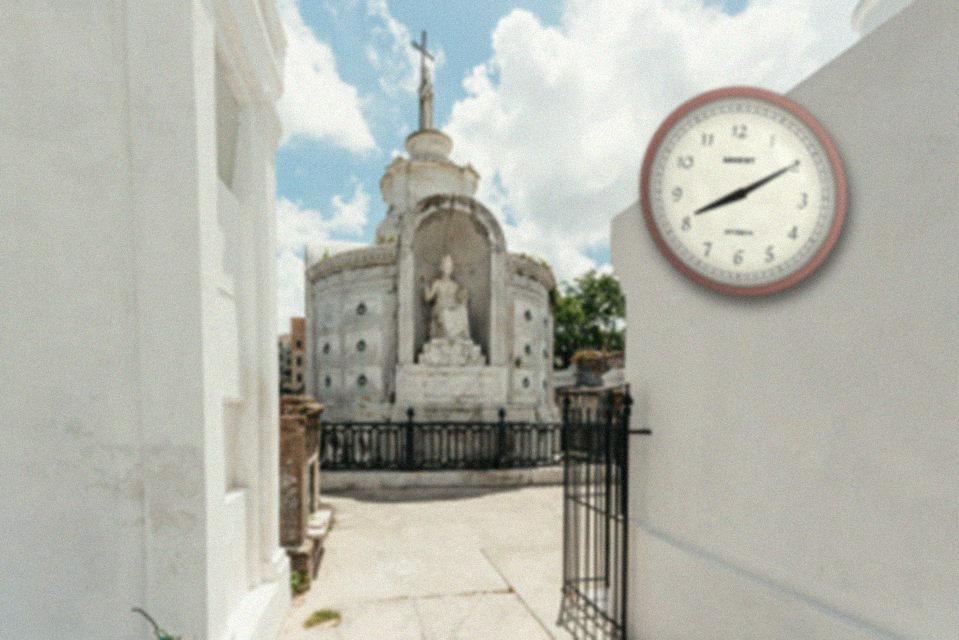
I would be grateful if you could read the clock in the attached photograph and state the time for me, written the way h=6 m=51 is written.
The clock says h=8 m=10
